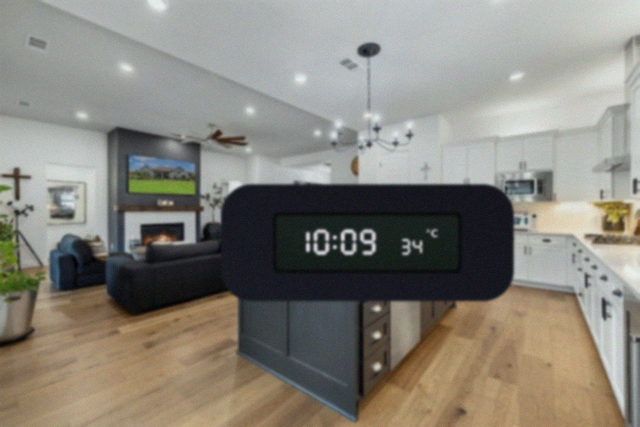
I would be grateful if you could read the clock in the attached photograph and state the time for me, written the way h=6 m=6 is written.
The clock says h=10 m=9
